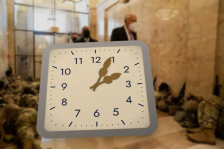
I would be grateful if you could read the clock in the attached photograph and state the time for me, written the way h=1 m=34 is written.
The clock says h=2 m=4
